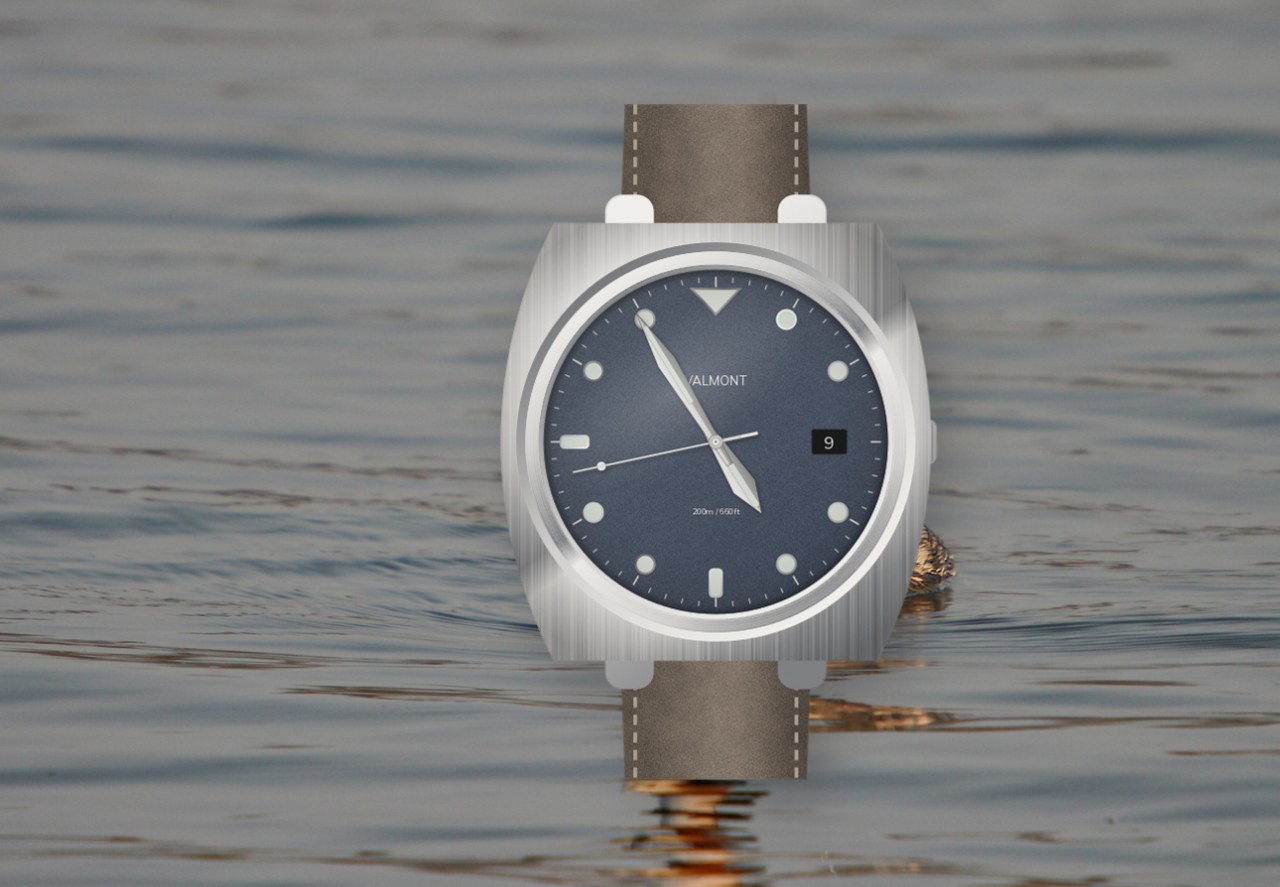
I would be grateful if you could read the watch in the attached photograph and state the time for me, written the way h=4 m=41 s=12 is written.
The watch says h=4 m=54 s=43
